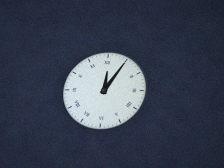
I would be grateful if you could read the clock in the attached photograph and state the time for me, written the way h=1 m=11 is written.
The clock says h=12 m=5
